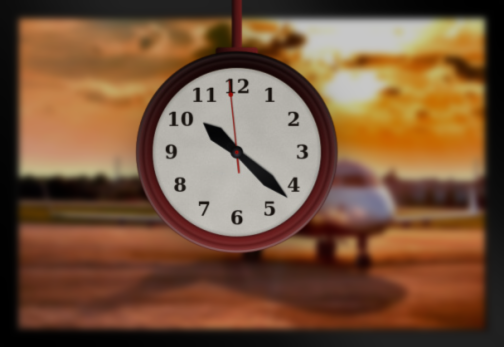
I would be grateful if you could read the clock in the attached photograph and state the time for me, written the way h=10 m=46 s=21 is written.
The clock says h=10 m=21 s=59
